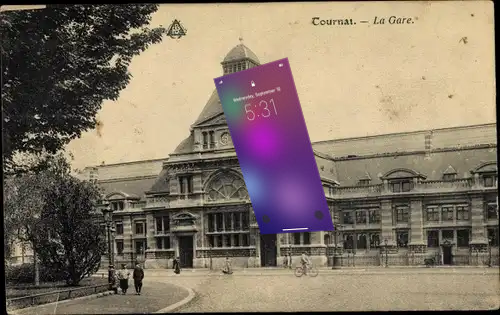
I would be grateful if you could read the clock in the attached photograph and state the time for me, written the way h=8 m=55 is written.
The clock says h=5 m=31
